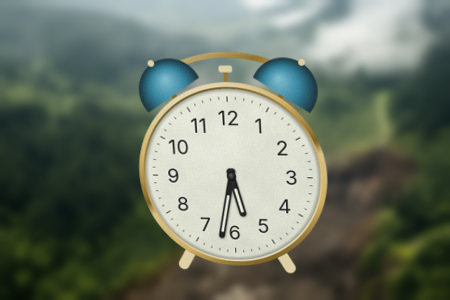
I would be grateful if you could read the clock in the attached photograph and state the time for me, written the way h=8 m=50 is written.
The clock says h=5 m=32
